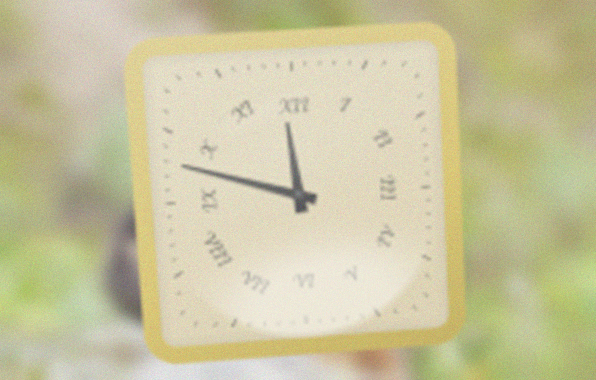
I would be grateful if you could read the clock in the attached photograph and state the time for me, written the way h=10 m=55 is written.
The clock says h=11 m=48
